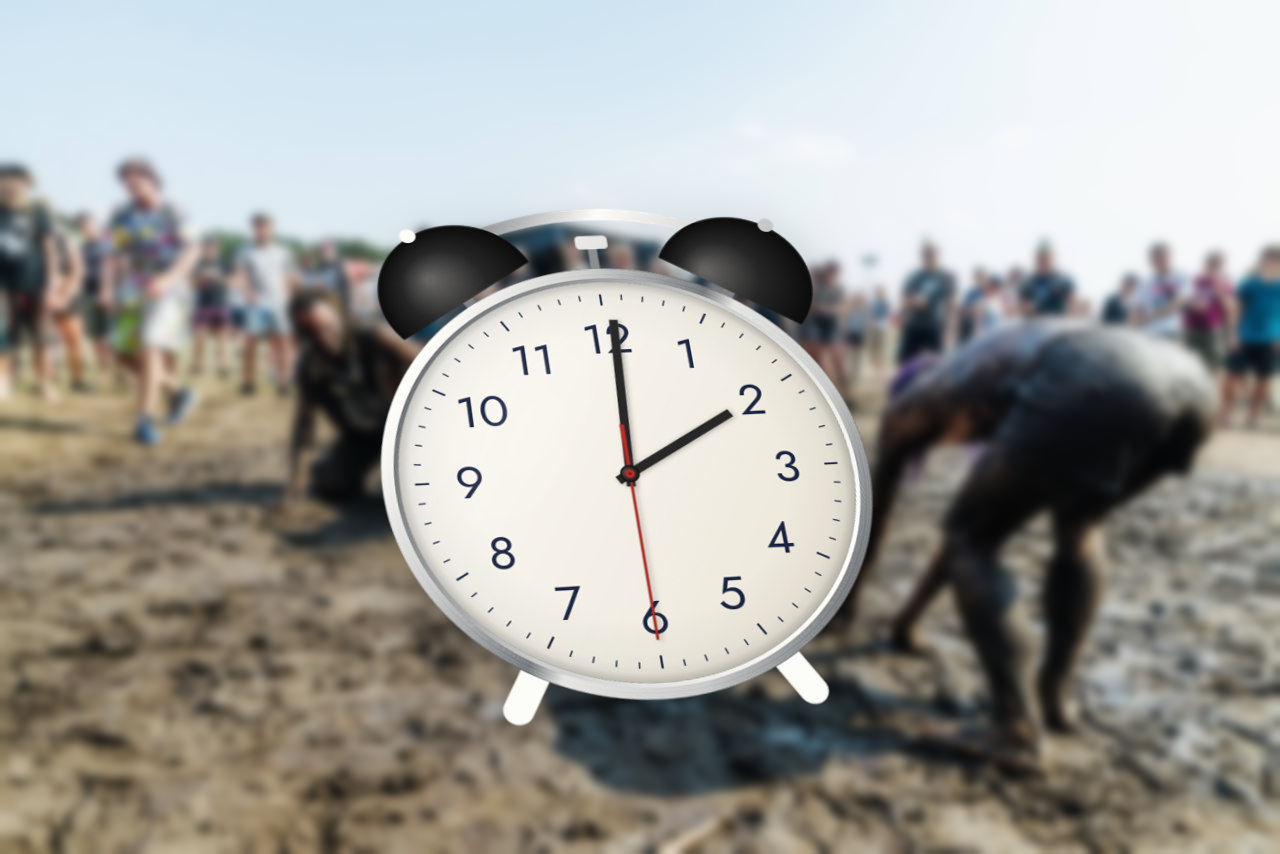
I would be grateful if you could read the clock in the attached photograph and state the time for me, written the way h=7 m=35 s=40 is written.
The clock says h=2 m=0 s=30
